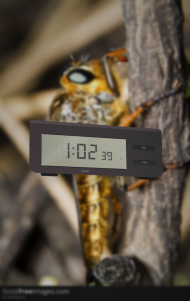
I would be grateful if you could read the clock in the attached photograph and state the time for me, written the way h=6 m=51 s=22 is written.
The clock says h=1 m=2 s=39
